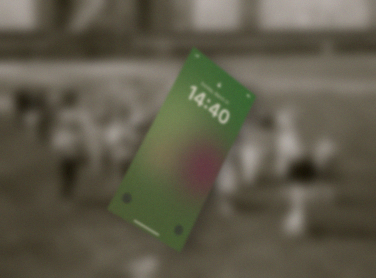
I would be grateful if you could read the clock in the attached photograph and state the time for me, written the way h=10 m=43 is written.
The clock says h=14 m=40
